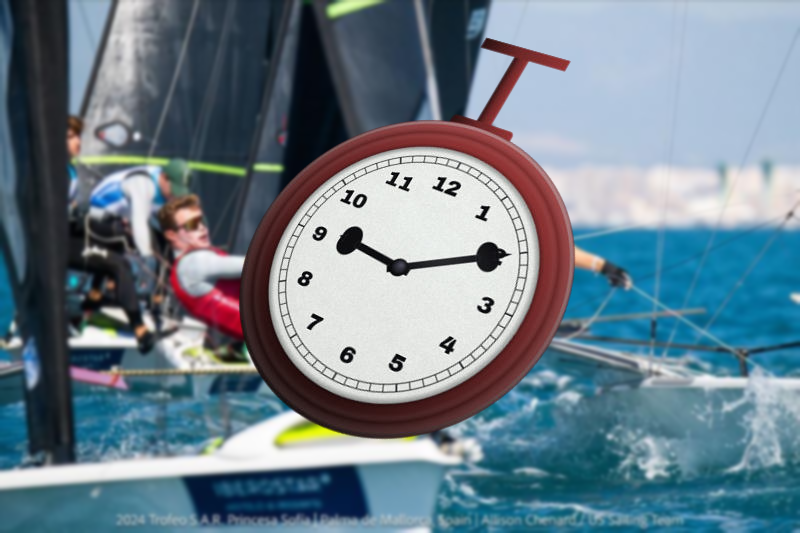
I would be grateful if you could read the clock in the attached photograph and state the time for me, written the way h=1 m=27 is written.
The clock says h=9 m=10
